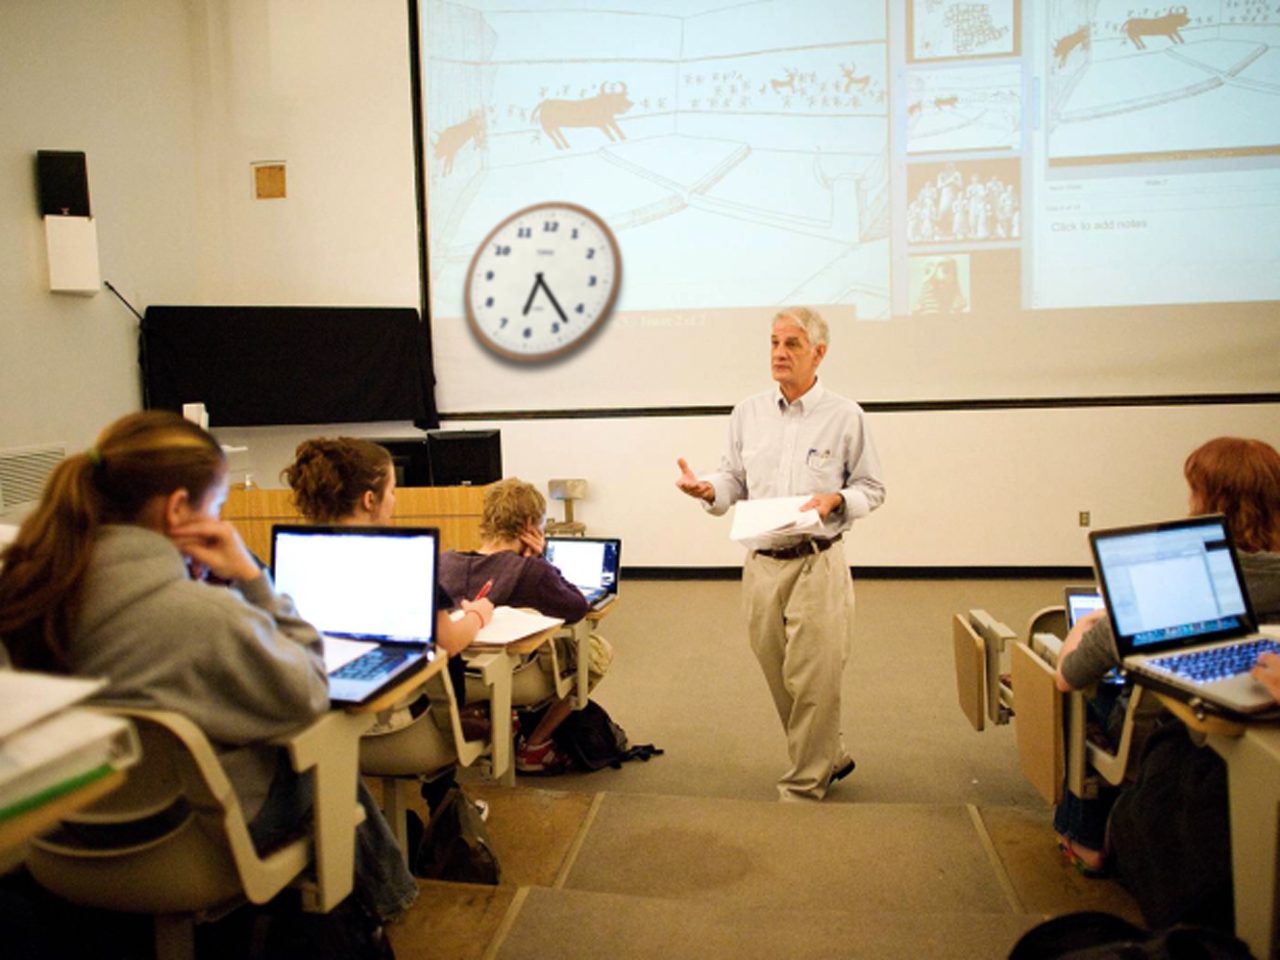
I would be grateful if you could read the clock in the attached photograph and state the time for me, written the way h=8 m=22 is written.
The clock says h=6 m=23
